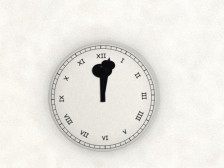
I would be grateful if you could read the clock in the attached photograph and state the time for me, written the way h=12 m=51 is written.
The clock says h=12 m=2
